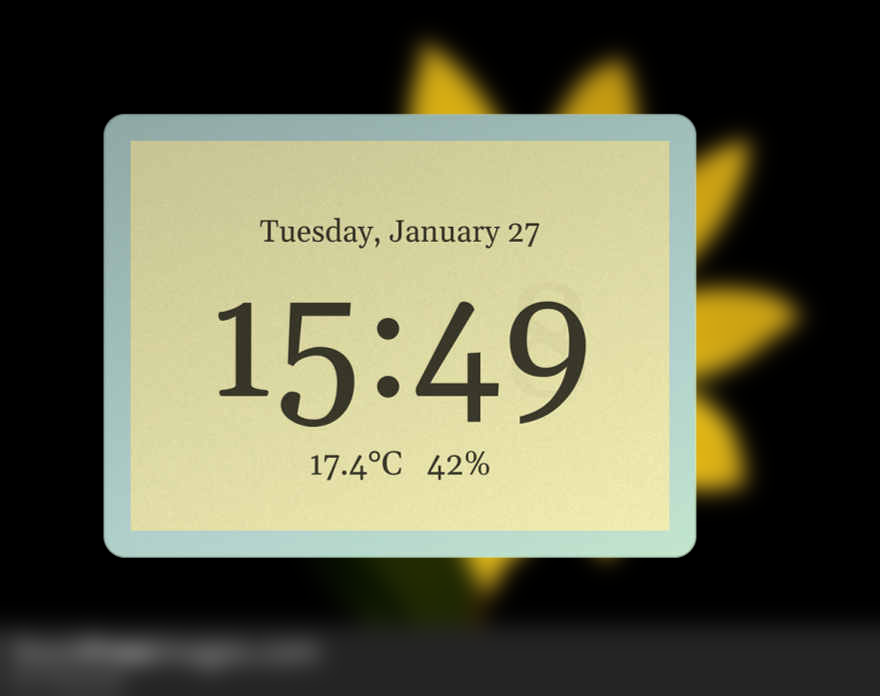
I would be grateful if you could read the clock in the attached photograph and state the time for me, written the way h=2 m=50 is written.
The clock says h=15 m=49
